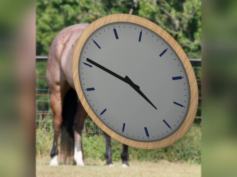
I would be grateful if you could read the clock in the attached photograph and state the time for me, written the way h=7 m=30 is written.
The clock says h=4 m=51
